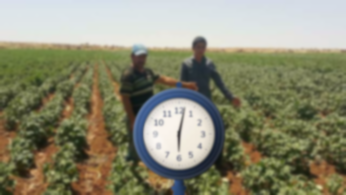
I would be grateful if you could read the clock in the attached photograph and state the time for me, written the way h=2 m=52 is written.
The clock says h=6 m=2
